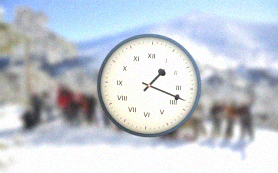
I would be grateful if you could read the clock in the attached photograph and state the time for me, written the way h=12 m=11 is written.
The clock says h=1 m=18
